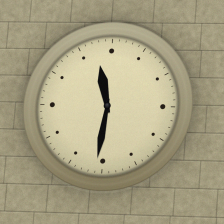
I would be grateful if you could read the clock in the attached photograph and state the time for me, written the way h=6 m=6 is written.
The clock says h=11 m=31
